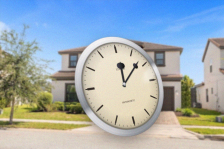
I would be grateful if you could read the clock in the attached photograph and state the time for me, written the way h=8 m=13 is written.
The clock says h=12 m=8
